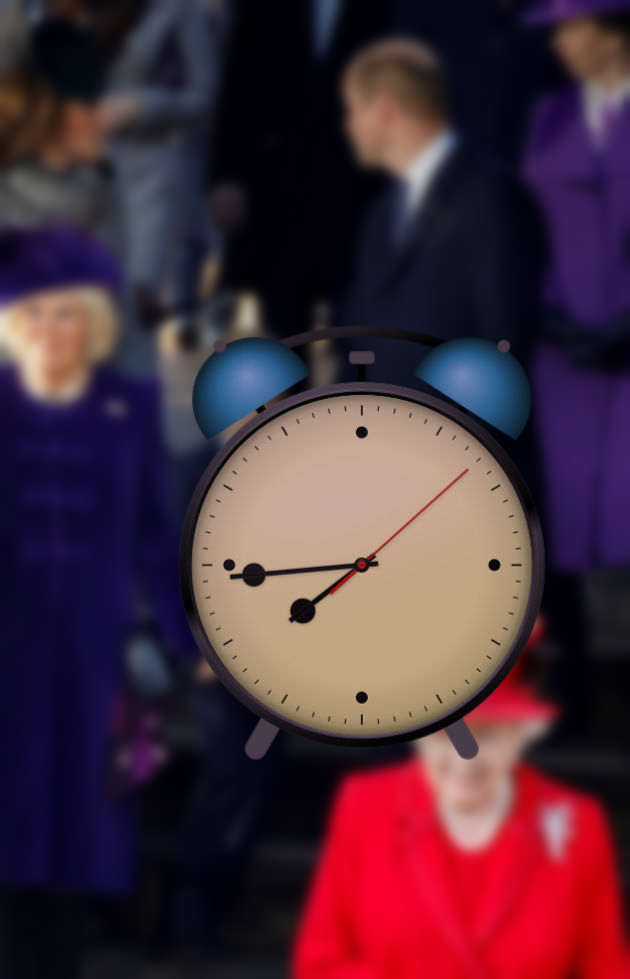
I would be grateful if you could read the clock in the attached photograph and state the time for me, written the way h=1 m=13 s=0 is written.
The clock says h=7 m=44 s=8
